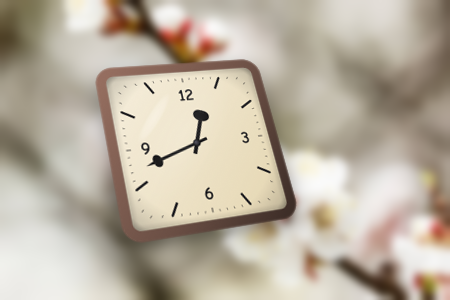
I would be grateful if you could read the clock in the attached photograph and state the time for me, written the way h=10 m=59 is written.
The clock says h=12 m=42
